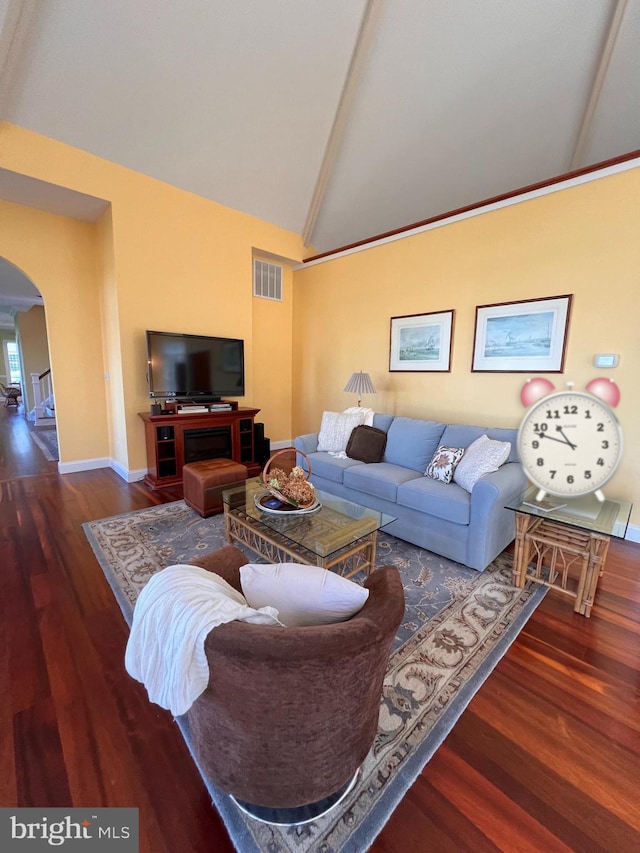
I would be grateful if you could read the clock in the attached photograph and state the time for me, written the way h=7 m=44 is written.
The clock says h=10 m=48
